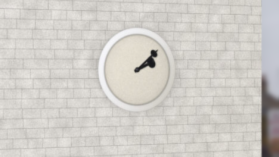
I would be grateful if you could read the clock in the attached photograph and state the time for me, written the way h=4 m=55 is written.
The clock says h=2 m=8
